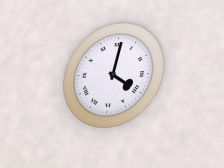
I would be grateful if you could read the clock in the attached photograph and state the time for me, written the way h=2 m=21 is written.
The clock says h=4 m=1
